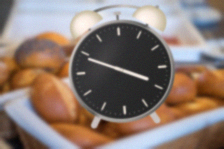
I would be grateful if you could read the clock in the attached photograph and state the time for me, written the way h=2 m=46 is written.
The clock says h=3 m=49
